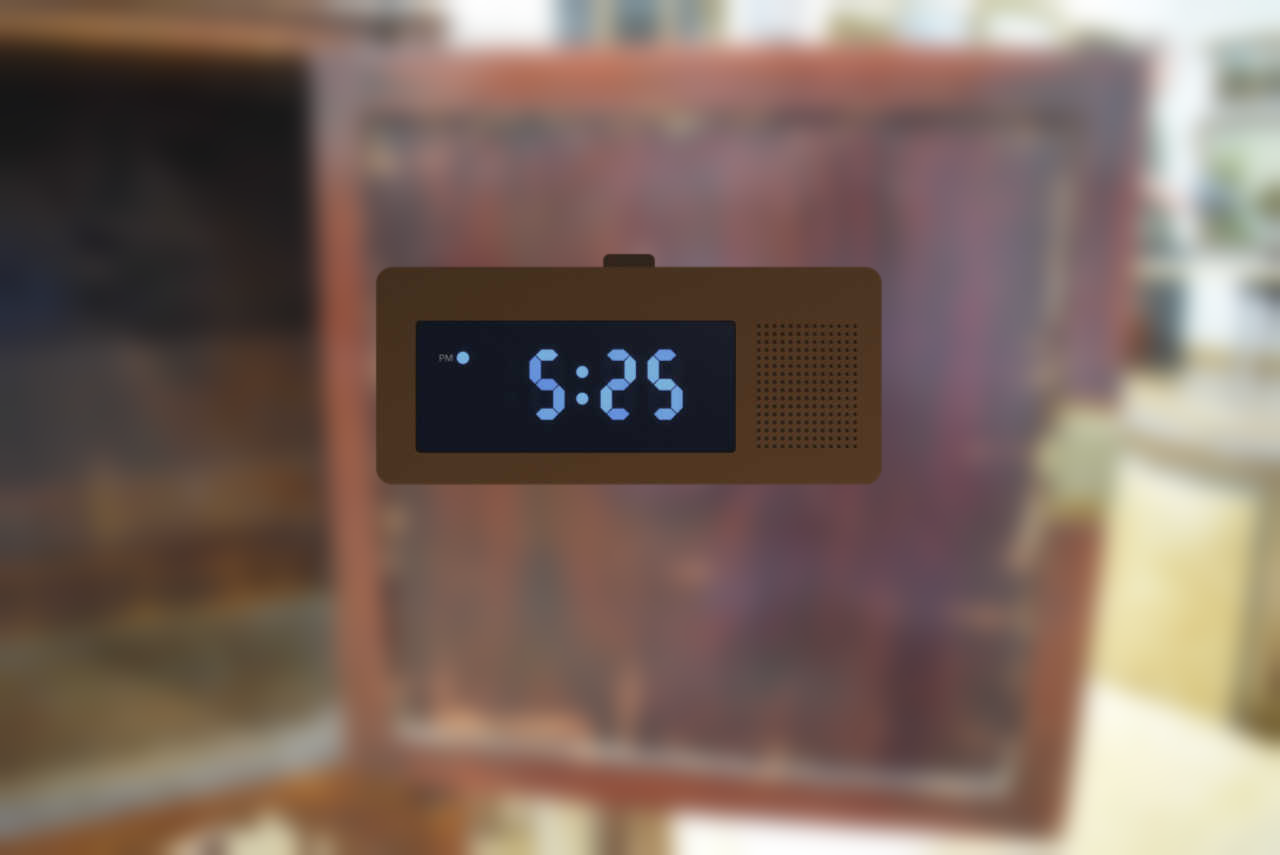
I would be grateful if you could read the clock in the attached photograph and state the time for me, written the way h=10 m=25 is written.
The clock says h=5 m=25
